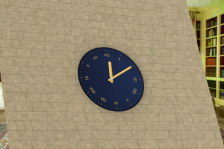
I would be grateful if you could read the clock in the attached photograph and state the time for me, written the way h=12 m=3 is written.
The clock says h=12 m=10
